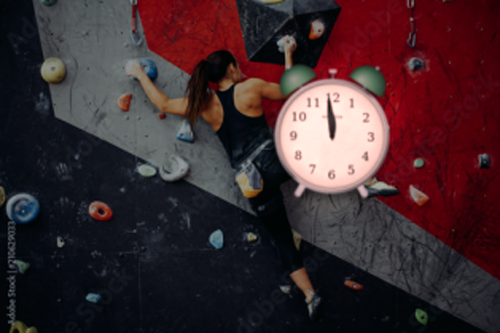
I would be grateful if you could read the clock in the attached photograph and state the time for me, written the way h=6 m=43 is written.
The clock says h=11 m=59
